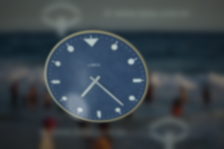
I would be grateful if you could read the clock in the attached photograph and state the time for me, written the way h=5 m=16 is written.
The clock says h=7 m=23
